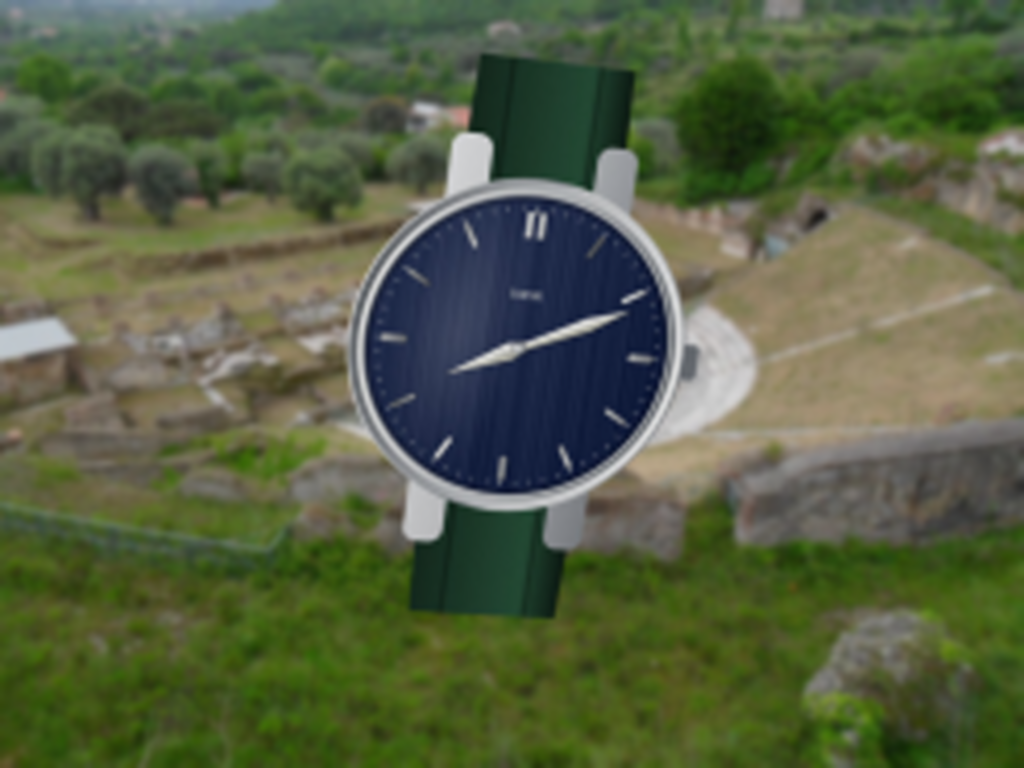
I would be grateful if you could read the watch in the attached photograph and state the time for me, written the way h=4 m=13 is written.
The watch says h=8 m=11
